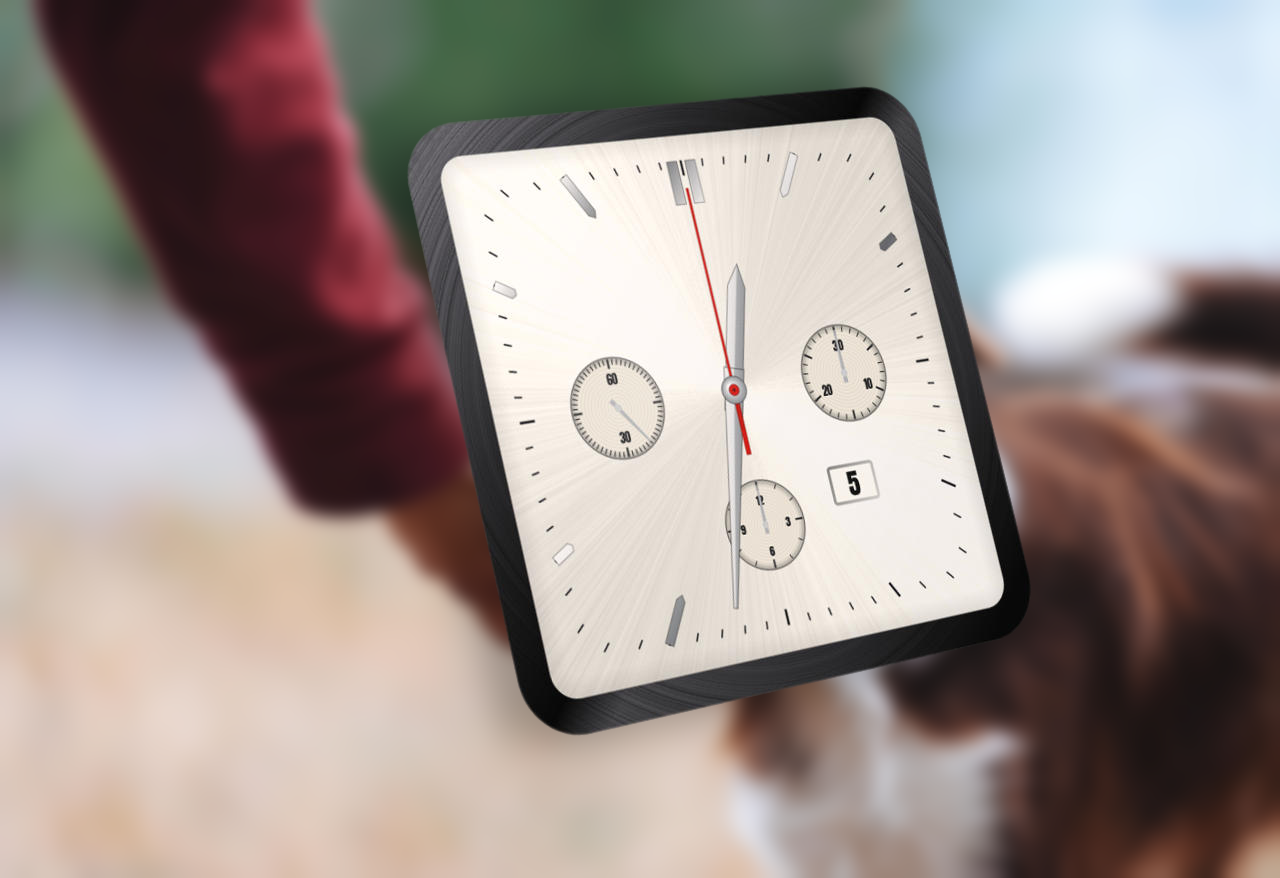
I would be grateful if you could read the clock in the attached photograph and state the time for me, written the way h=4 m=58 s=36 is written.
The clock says h=12 m=32 s=24
